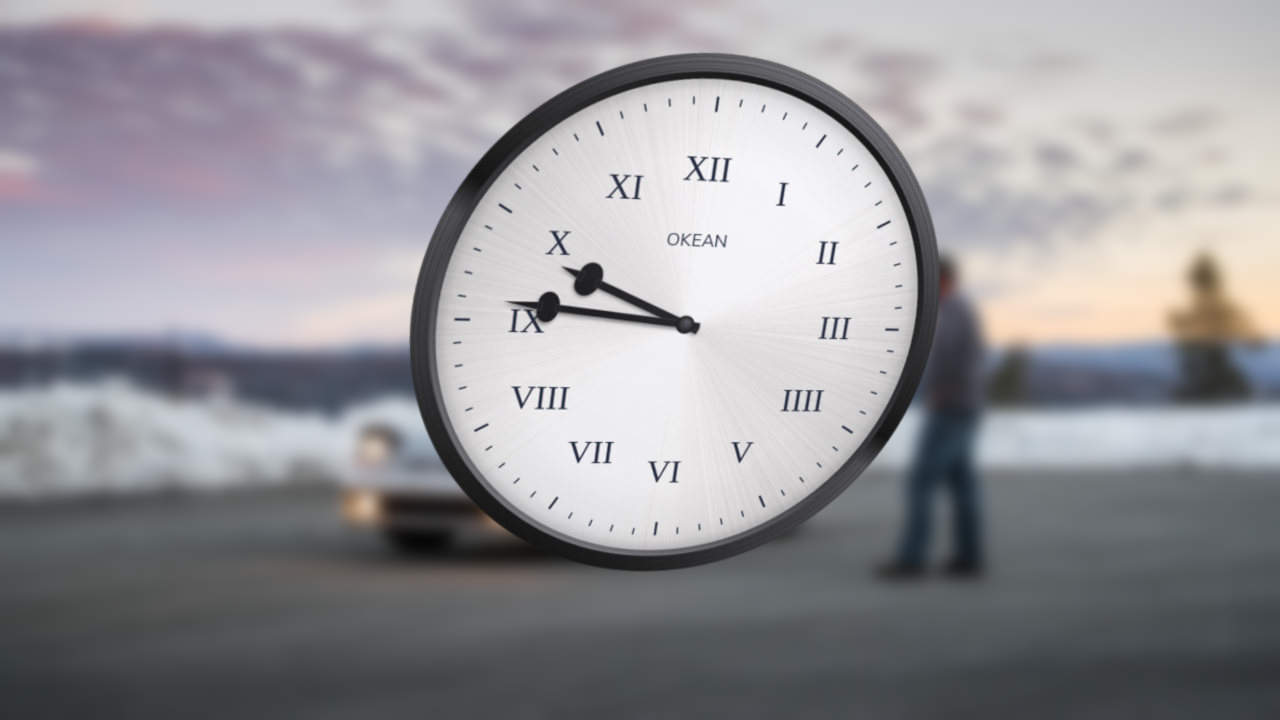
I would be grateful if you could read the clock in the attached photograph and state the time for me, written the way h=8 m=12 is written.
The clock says h=9 m=46
